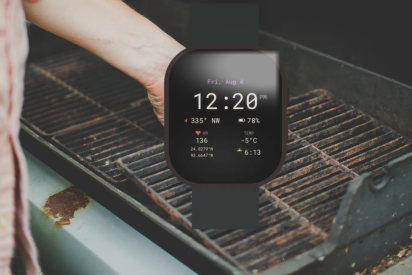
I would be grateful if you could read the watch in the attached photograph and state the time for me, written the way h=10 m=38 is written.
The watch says h=12 m=20
